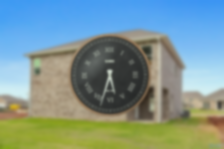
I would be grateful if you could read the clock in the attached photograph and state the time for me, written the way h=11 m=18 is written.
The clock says h=5 m=33
